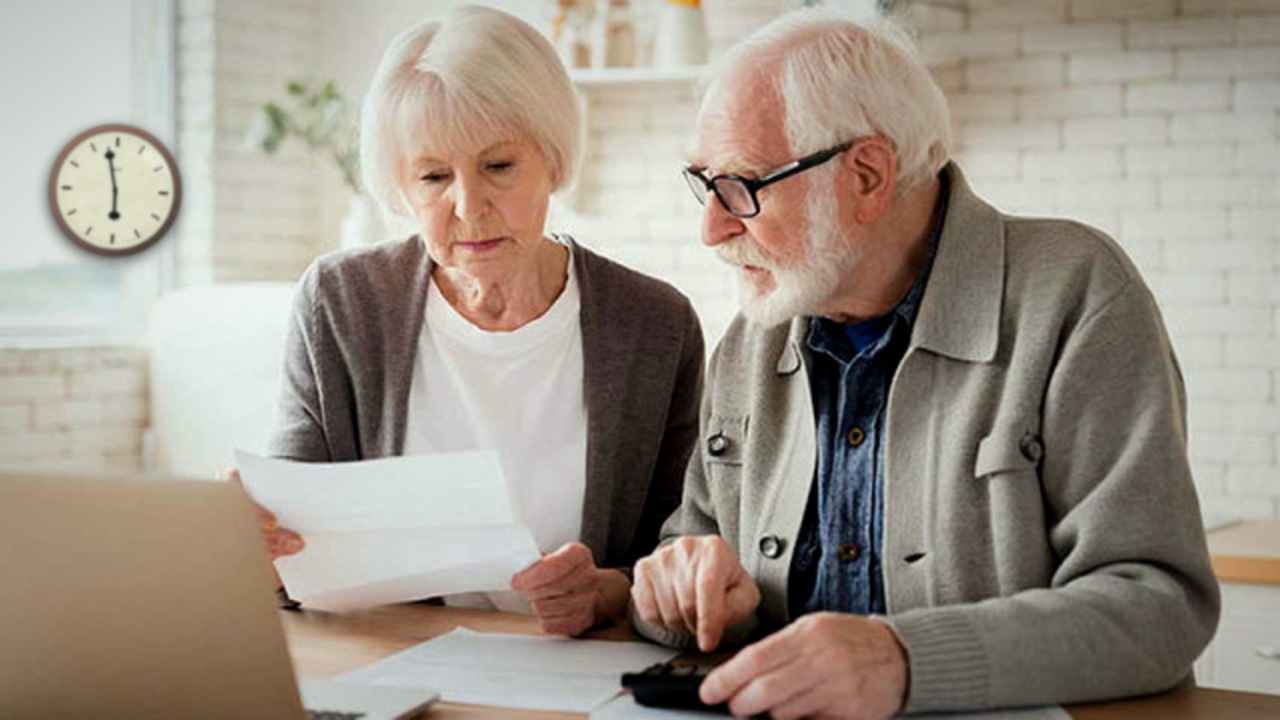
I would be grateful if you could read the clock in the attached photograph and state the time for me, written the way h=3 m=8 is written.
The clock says h=5 m=58
